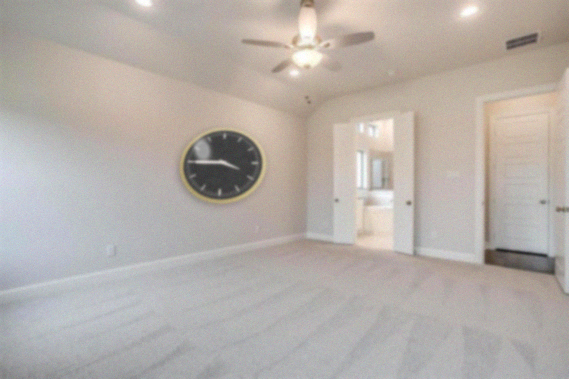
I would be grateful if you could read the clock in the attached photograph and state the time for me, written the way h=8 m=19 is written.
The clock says h=3 m=45
